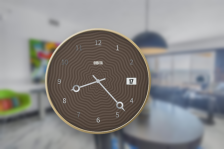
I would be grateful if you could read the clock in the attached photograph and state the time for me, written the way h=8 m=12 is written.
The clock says h=8 m=23
